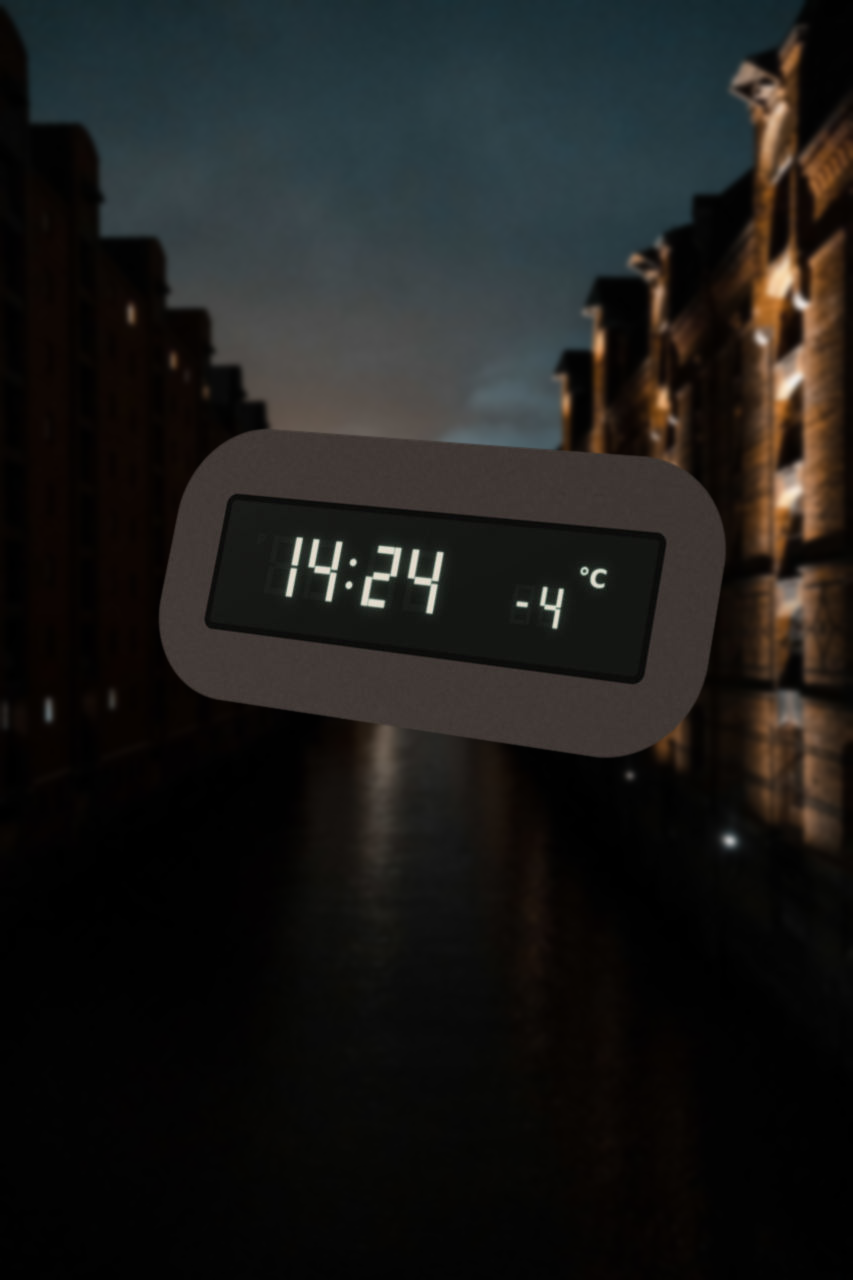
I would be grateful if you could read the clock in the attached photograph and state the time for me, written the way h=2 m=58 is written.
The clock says h=14 m=24
